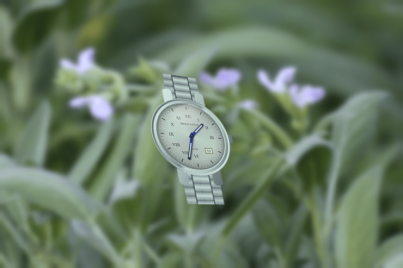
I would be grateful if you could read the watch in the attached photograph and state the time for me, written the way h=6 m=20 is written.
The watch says h=1 m=33
